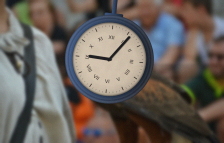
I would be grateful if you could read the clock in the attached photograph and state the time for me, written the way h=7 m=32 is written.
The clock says h=9 m=6
